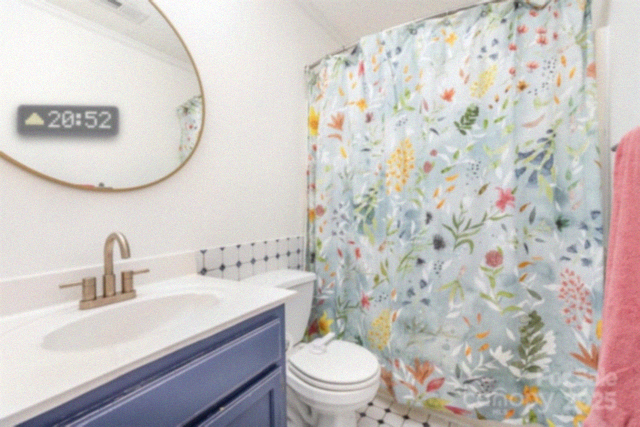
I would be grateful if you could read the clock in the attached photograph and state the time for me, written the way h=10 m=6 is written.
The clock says h=20 m=52
